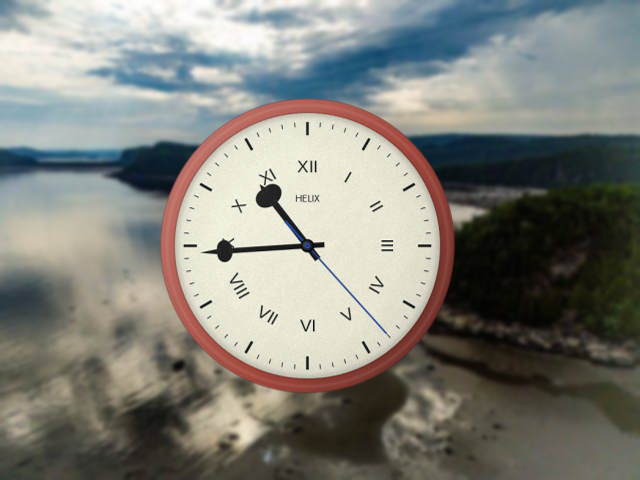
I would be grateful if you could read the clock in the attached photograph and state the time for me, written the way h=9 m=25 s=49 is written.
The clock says h=10 m=44 s=23
